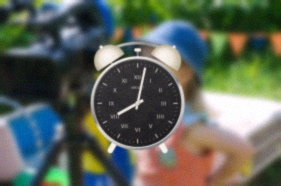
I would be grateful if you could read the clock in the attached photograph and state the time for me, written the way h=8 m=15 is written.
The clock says h=8 m=2
